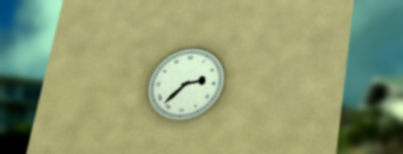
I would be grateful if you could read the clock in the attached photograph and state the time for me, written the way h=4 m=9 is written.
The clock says h=2 m=37
